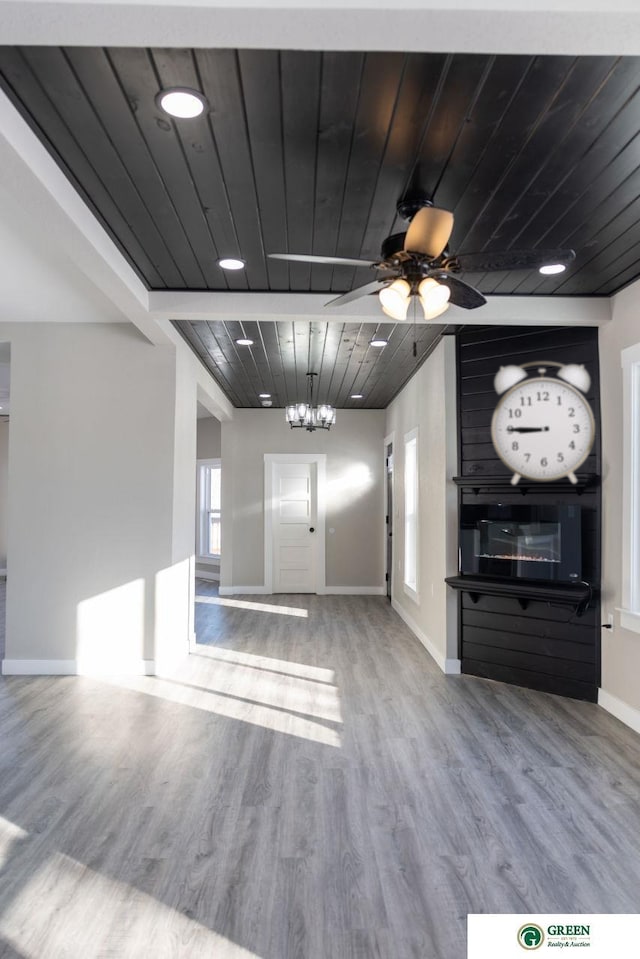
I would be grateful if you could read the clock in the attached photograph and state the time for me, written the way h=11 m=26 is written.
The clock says h=8 m=45
